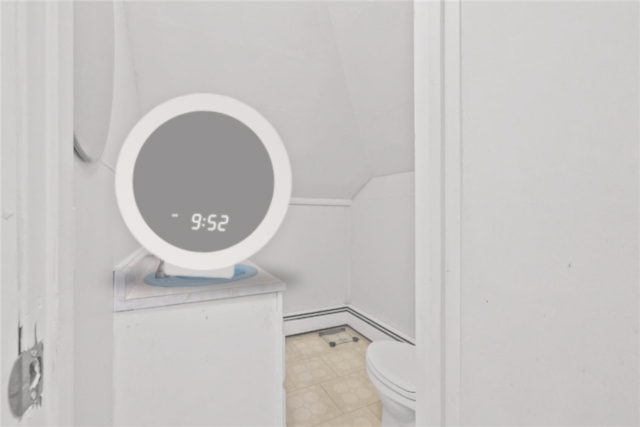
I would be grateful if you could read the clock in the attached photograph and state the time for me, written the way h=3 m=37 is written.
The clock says h=9 m=52
